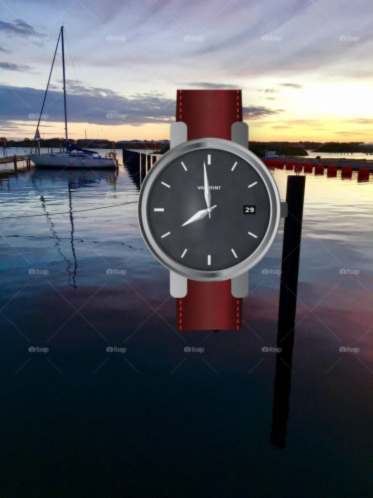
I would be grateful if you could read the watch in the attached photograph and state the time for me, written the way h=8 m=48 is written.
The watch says h=7 m=59
